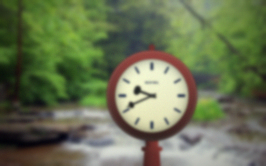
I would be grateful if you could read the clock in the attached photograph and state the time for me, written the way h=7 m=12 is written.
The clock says h=9 m=41
